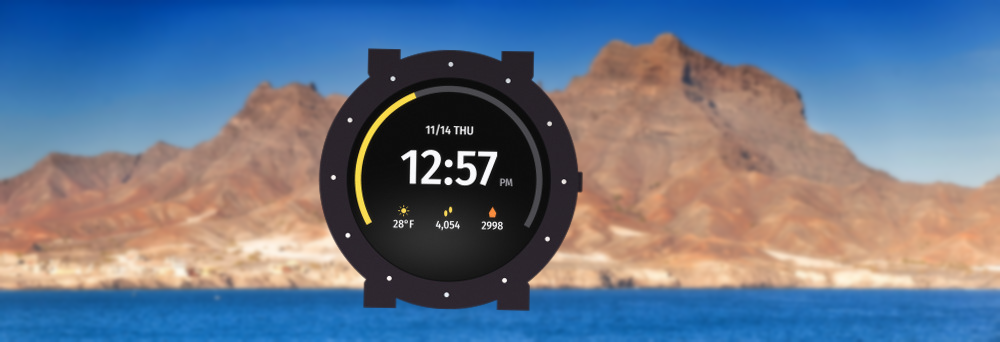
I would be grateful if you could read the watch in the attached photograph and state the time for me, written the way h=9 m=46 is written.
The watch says h=12 m=57
